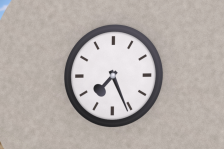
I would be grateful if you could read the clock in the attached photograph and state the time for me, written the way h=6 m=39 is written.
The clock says h=7 m=26
